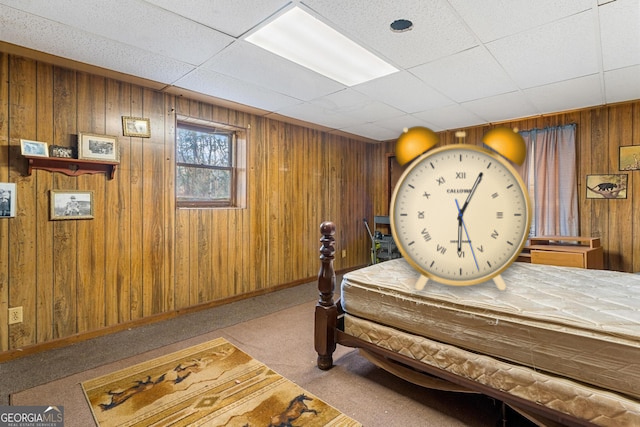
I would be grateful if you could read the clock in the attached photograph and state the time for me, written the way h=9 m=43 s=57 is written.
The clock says h=6 m=4 s=27
